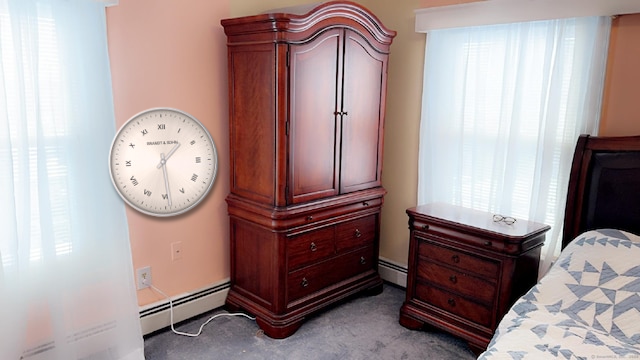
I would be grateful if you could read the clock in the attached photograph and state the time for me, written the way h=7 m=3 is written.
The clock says h=1 m=29
